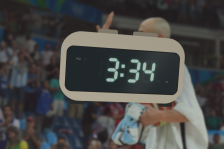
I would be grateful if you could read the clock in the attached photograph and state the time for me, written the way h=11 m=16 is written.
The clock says h=3 m=34
